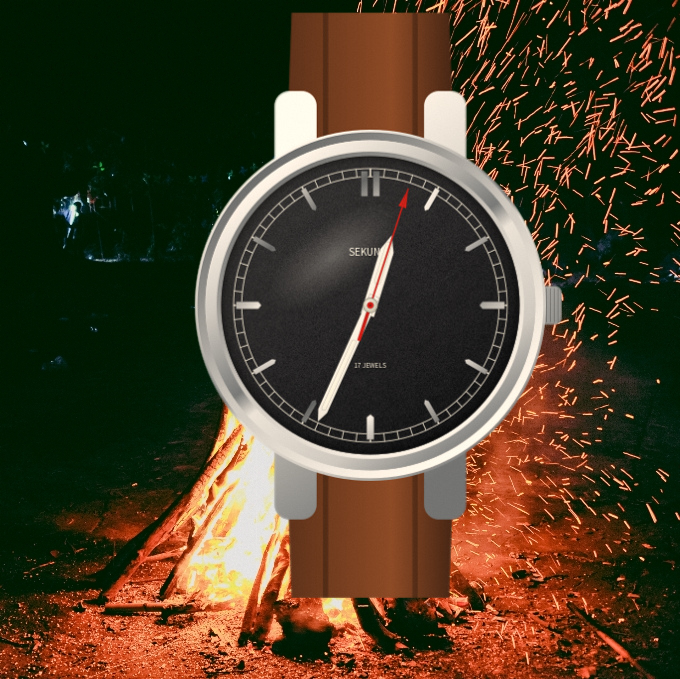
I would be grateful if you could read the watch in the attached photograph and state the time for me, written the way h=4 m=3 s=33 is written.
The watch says h=12 m=34 s=3
